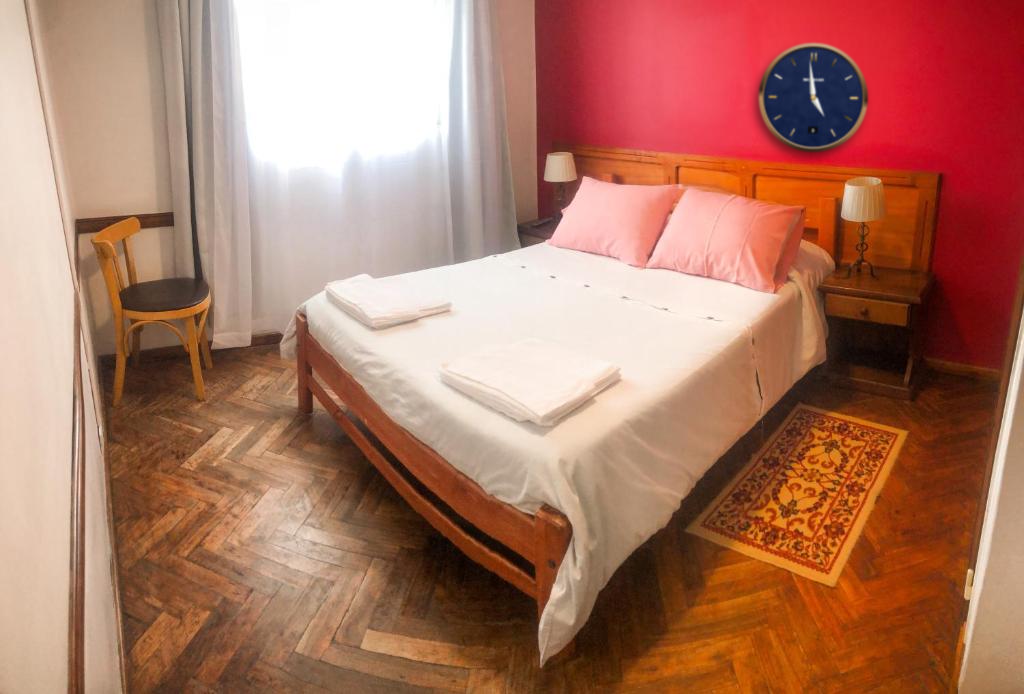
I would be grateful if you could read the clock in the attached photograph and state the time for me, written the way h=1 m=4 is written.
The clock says h=4 m=59
